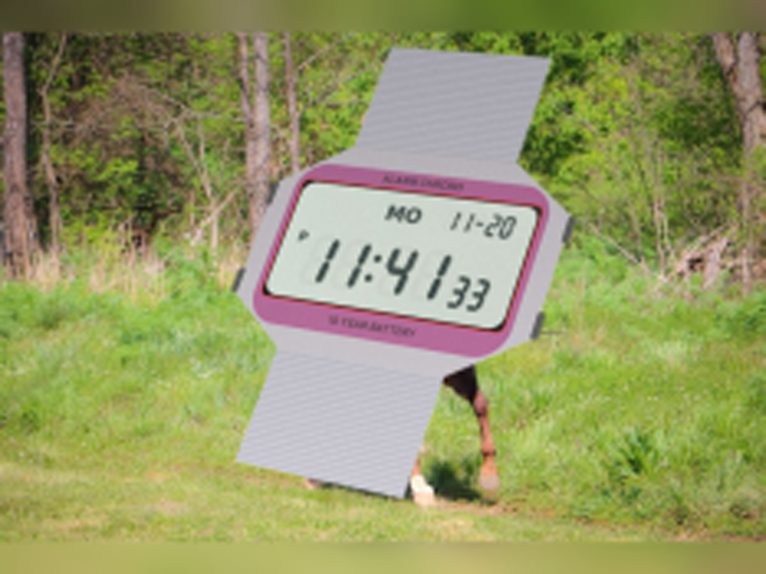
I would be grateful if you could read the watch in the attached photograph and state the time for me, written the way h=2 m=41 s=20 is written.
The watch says h=11 m=41 s=33
